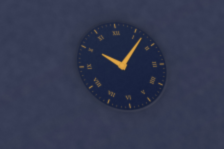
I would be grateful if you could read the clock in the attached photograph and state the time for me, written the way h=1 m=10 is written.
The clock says h=10 m=7
